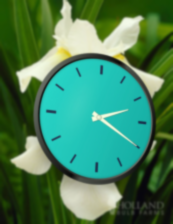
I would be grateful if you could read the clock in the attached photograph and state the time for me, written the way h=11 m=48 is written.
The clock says h=2 m=20
